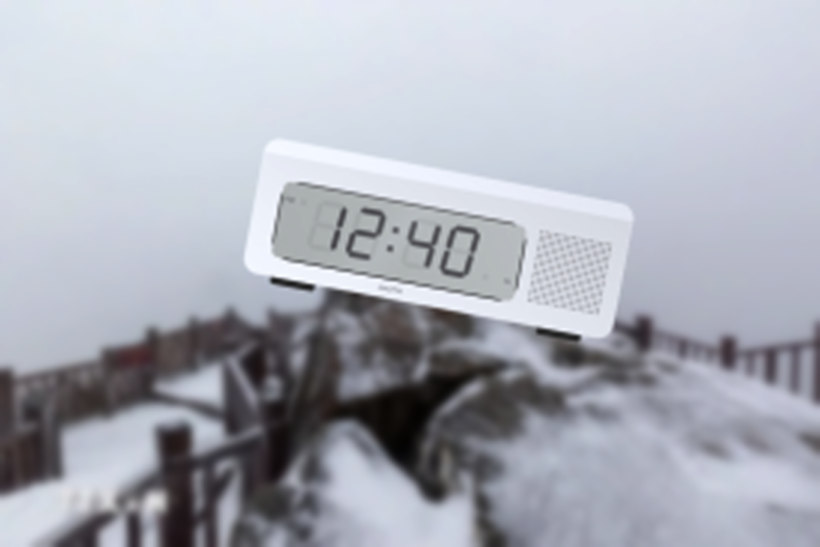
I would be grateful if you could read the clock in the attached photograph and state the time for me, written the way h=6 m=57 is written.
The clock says h=12 m=40
